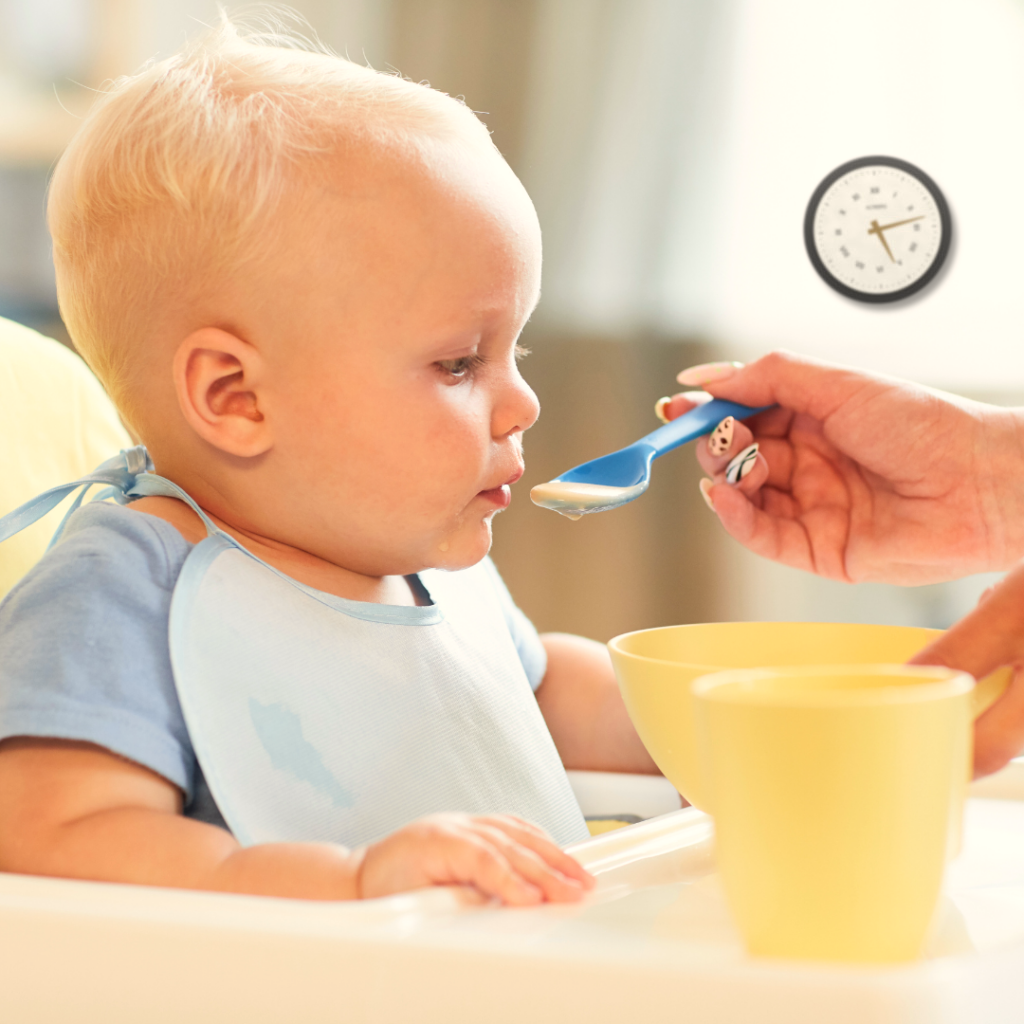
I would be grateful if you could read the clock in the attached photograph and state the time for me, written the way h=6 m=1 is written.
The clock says h=5 m=13
